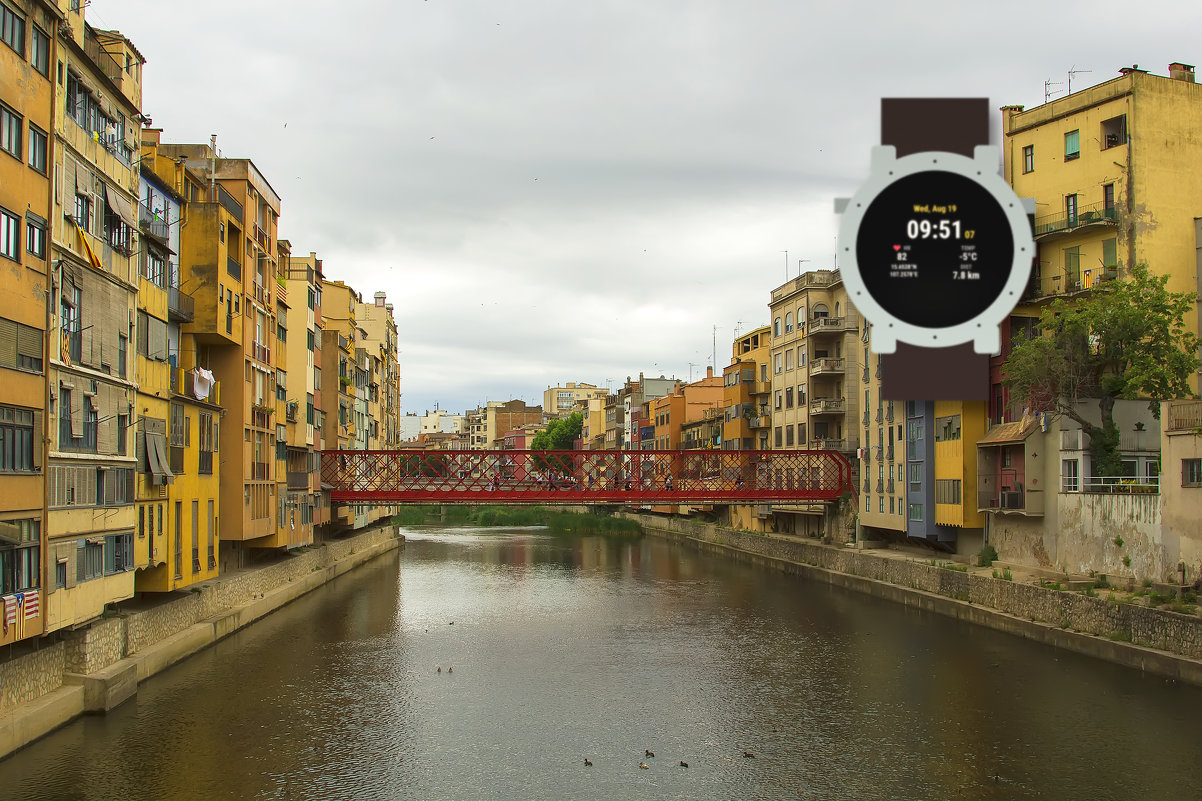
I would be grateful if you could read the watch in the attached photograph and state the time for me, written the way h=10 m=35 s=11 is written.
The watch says h=9 m=51 s=7
